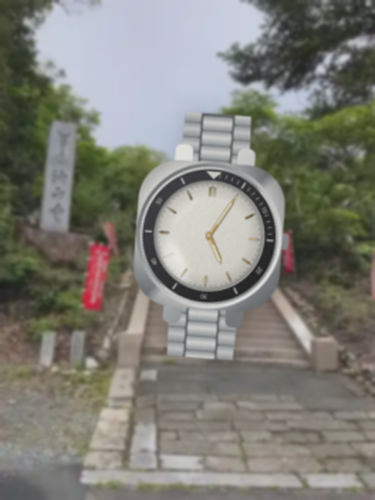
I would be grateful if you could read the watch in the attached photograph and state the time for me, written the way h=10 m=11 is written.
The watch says h=5 m=5
